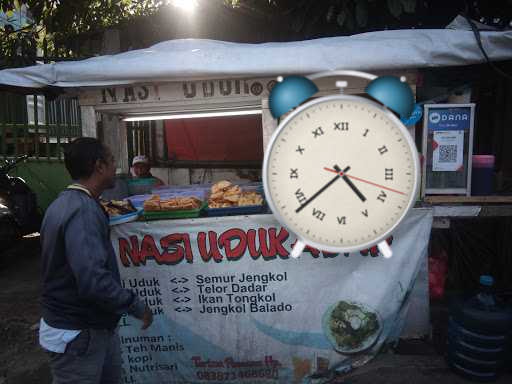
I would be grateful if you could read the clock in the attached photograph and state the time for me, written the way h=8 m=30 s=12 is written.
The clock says h=4 m=38 s=18
